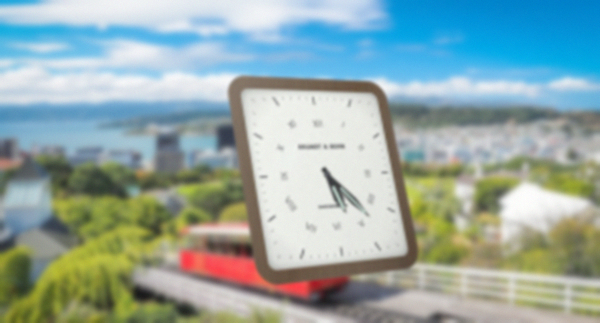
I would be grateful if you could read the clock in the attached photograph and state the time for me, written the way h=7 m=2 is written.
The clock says h=5 m=23
